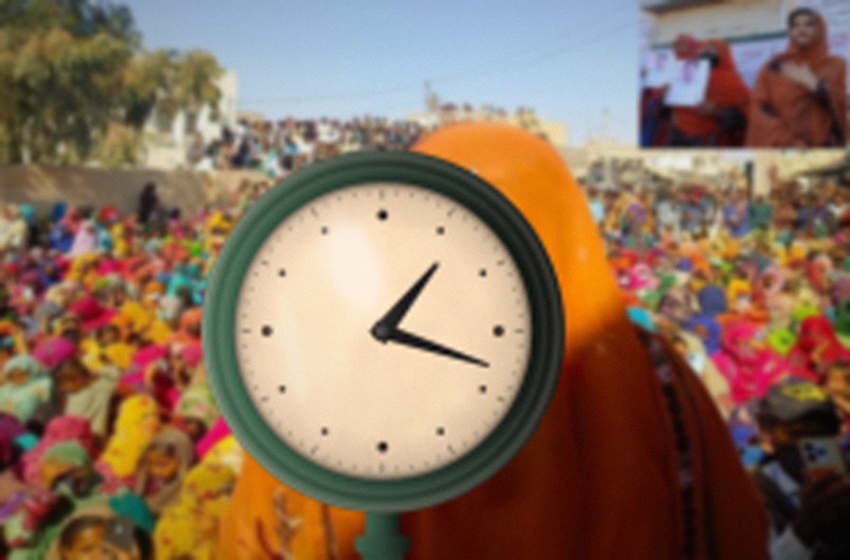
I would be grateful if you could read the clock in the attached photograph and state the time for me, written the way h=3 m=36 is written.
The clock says h=1 m=18
